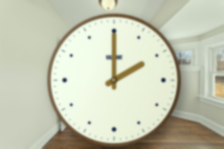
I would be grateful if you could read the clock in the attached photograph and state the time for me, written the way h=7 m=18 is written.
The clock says h=2 m=0
